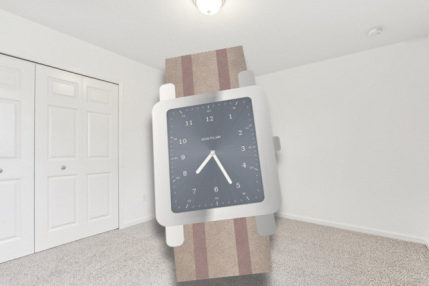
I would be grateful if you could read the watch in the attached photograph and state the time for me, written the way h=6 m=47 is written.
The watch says h=7 m=26
